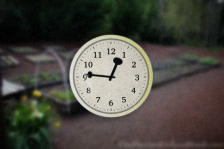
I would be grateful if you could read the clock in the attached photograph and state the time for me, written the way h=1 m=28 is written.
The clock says h=12 m=46
